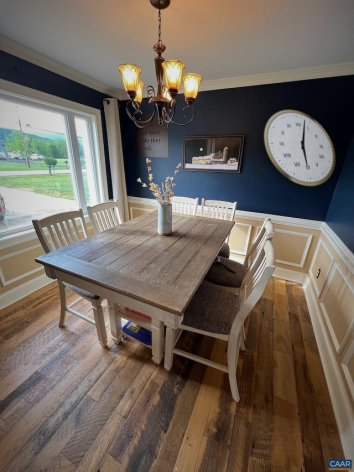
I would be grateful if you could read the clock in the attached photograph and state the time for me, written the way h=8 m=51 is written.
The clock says h=6 m=3
